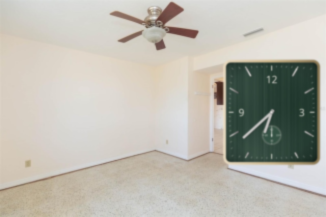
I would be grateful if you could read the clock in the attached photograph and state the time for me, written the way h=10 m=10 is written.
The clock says h=6 m=38
